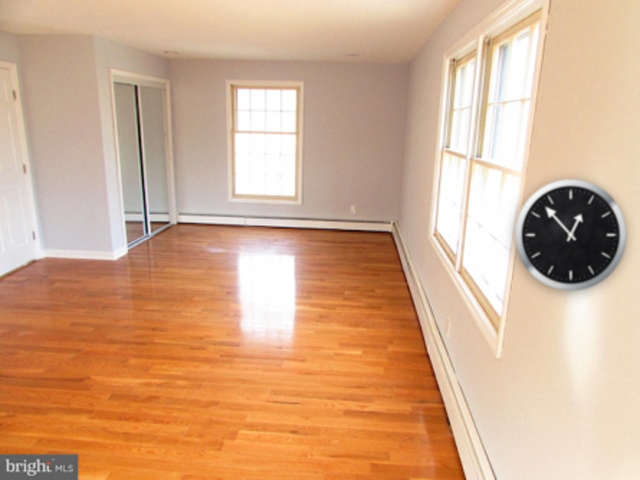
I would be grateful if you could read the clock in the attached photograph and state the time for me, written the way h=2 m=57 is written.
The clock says h=12 m=53
